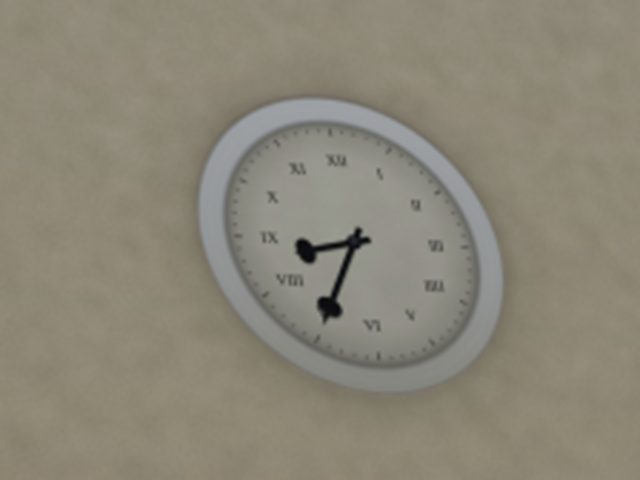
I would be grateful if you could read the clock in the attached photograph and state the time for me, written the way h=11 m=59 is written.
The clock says h=8 m=35
